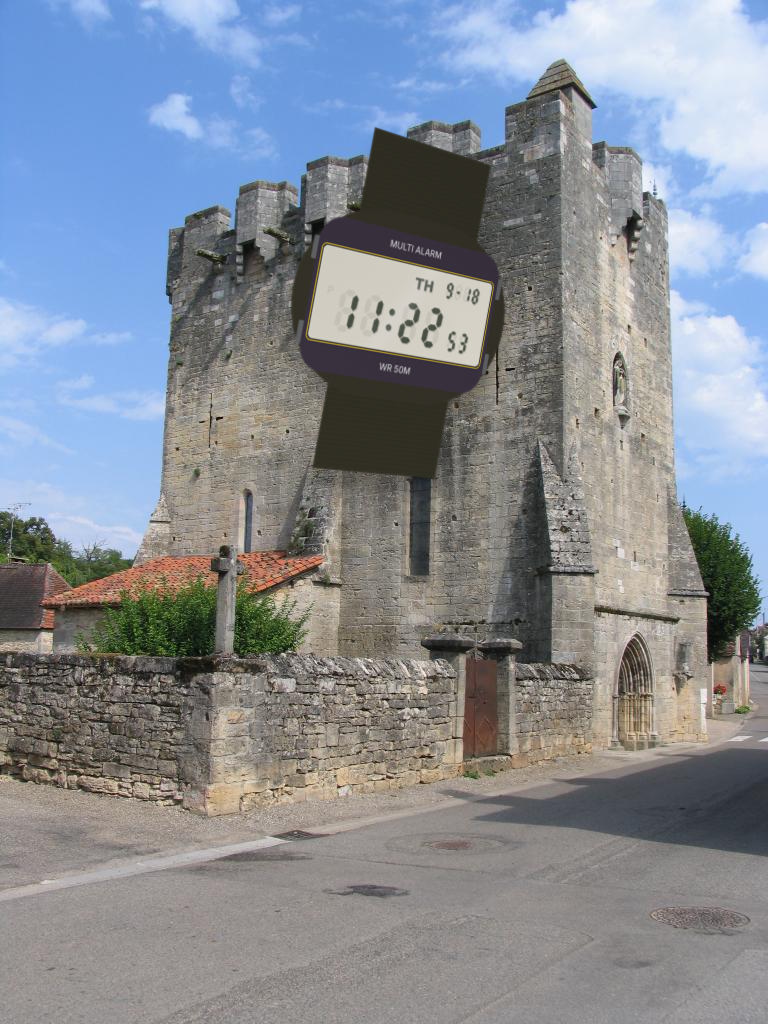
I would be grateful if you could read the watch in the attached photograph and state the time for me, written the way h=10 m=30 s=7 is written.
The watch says h=11 m=22 s=53
